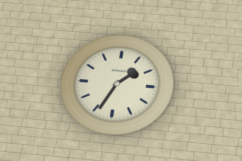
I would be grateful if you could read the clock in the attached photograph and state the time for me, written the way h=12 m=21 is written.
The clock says h=1 m=34
